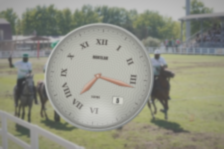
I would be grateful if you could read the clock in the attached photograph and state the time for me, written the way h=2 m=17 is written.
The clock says h=7 m=17
